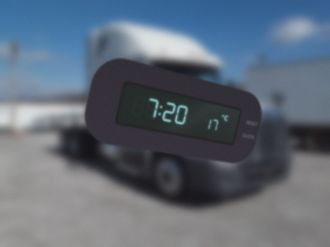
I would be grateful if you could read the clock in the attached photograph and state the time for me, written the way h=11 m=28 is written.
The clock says h=7 m=20
